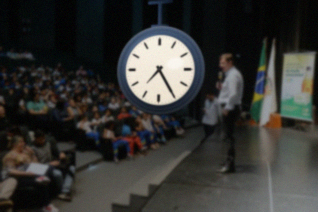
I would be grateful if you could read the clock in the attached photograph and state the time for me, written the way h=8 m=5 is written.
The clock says h=7 m=25
